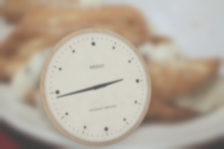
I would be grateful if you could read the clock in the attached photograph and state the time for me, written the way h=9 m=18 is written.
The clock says h=2 m=44
